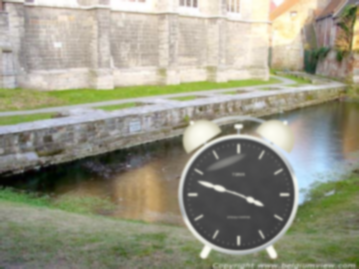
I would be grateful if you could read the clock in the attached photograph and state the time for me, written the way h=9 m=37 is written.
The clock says h=3 m=48
